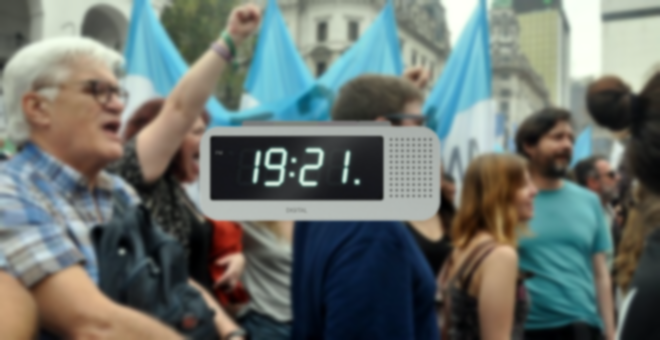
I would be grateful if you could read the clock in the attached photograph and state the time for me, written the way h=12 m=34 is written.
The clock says h=19 m=21
